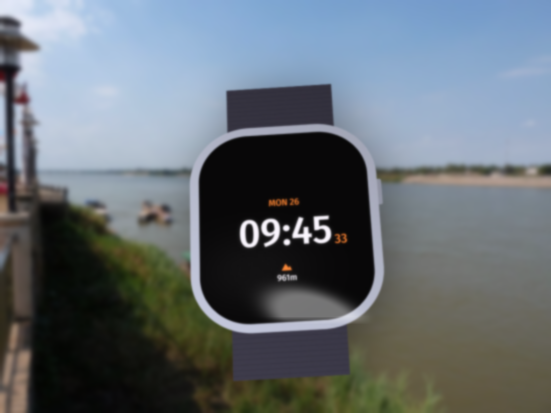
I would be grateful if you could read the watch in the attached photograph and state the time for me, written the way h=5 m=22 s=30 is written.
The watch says h=9 m=45 s=33
